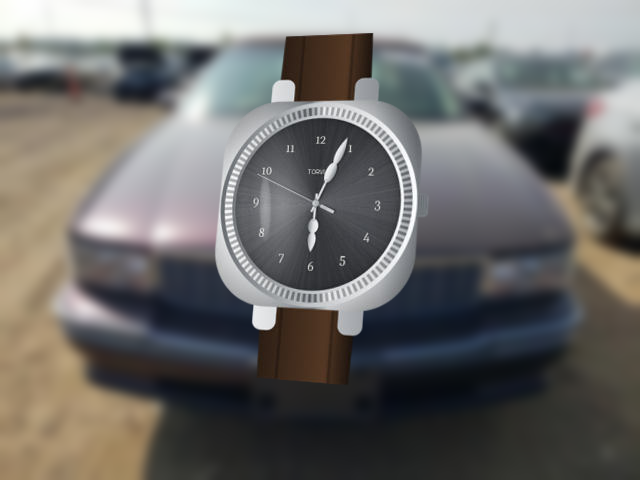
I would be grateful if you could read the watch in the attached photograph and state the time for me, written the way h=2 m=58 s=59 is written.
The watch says h=6 m=3 s=49
